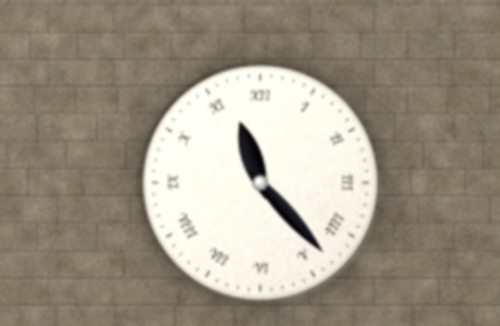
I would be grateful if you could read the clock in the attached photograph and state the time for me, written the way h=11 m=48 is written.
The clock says h=11 m=23
